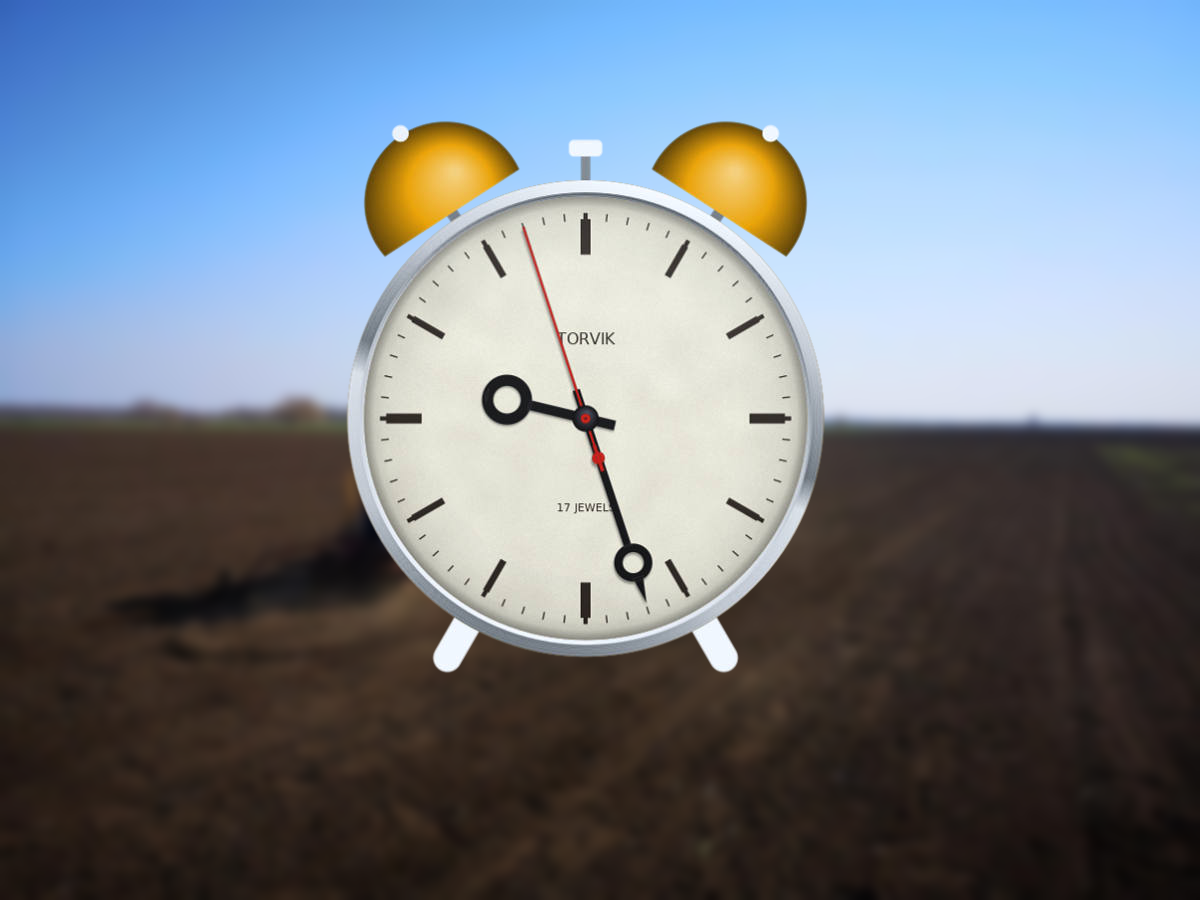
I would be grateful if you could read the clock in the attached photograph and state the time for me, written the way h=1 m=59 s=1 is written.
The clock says h=9 m=26 s=57
